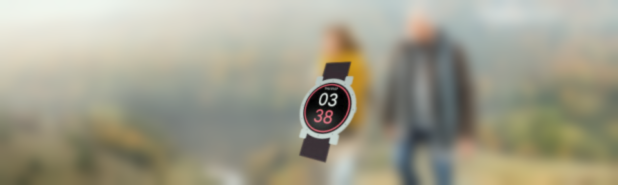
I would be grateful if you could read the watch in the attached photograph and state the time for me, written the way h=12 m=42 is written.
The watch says h=3 m=38
